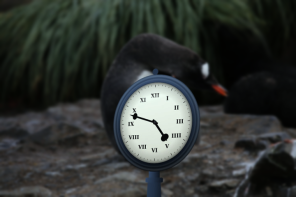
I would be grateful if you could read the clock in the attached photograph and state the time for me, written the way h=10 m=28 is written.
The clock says h=4 m=48
